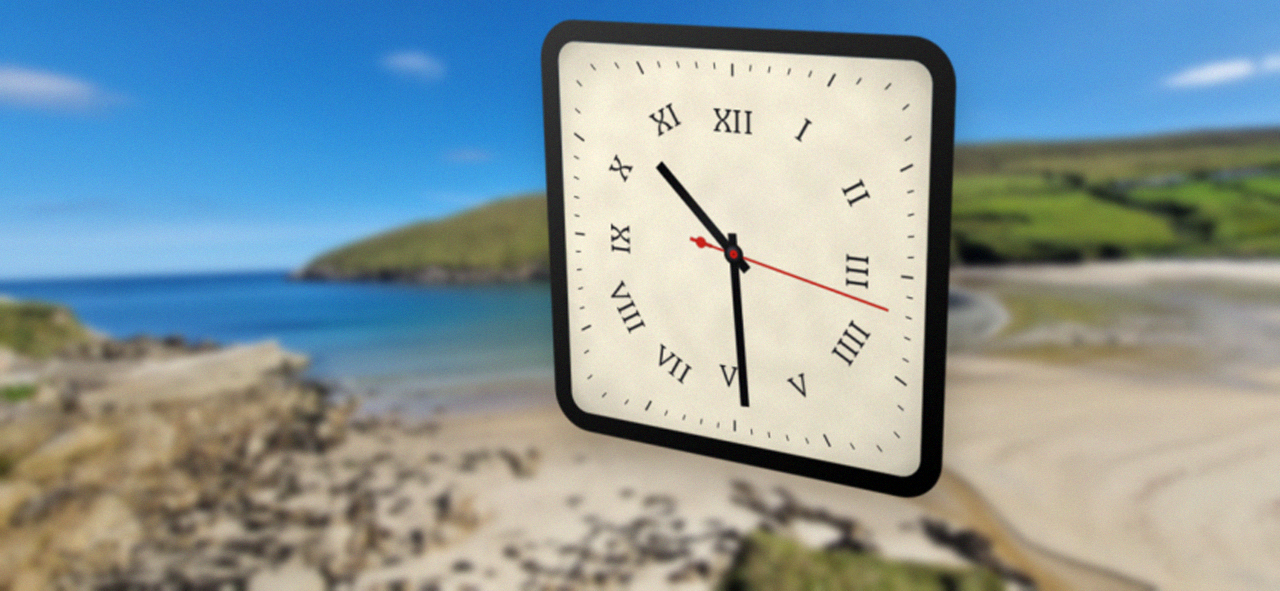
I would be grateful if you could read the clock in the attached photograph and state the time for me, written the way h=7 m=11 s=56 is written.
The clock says h=10 m=29 s=17
